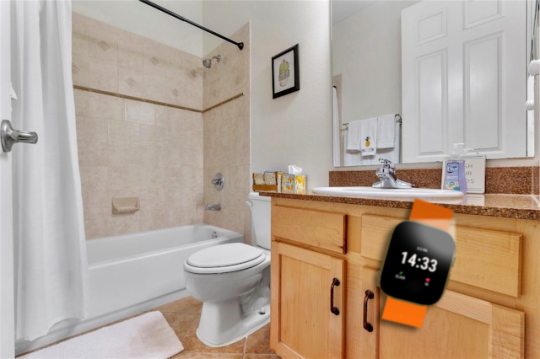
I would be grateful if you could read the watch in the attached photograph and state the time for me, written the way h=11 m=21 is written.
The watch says h=14 m=33
